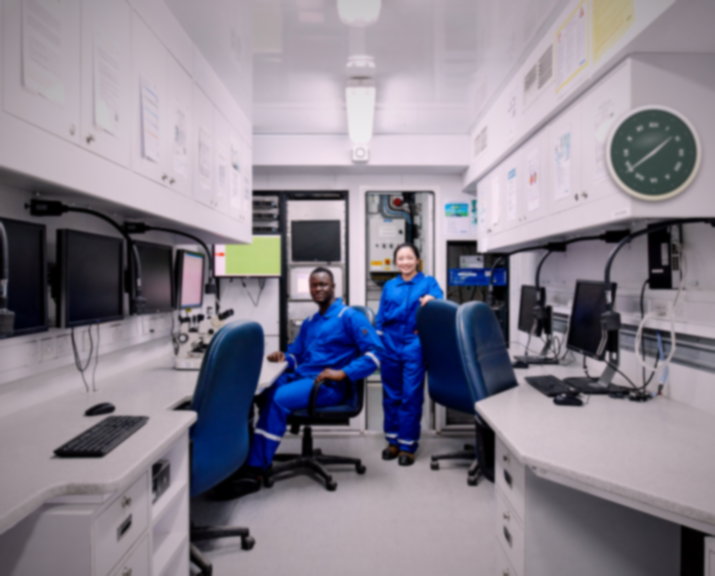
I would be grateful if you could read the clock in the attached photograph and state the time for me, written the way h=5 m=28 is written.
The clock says h=1 m=39
